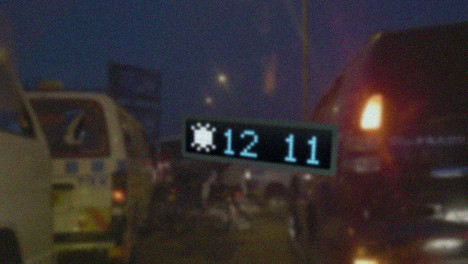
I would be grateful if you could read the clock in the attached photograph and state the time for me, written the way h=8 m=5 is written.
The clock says h=12 m=11
